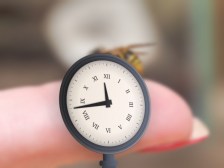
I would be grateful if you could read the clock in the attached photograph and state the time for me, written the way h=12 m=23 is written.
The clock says h=11 m=43
